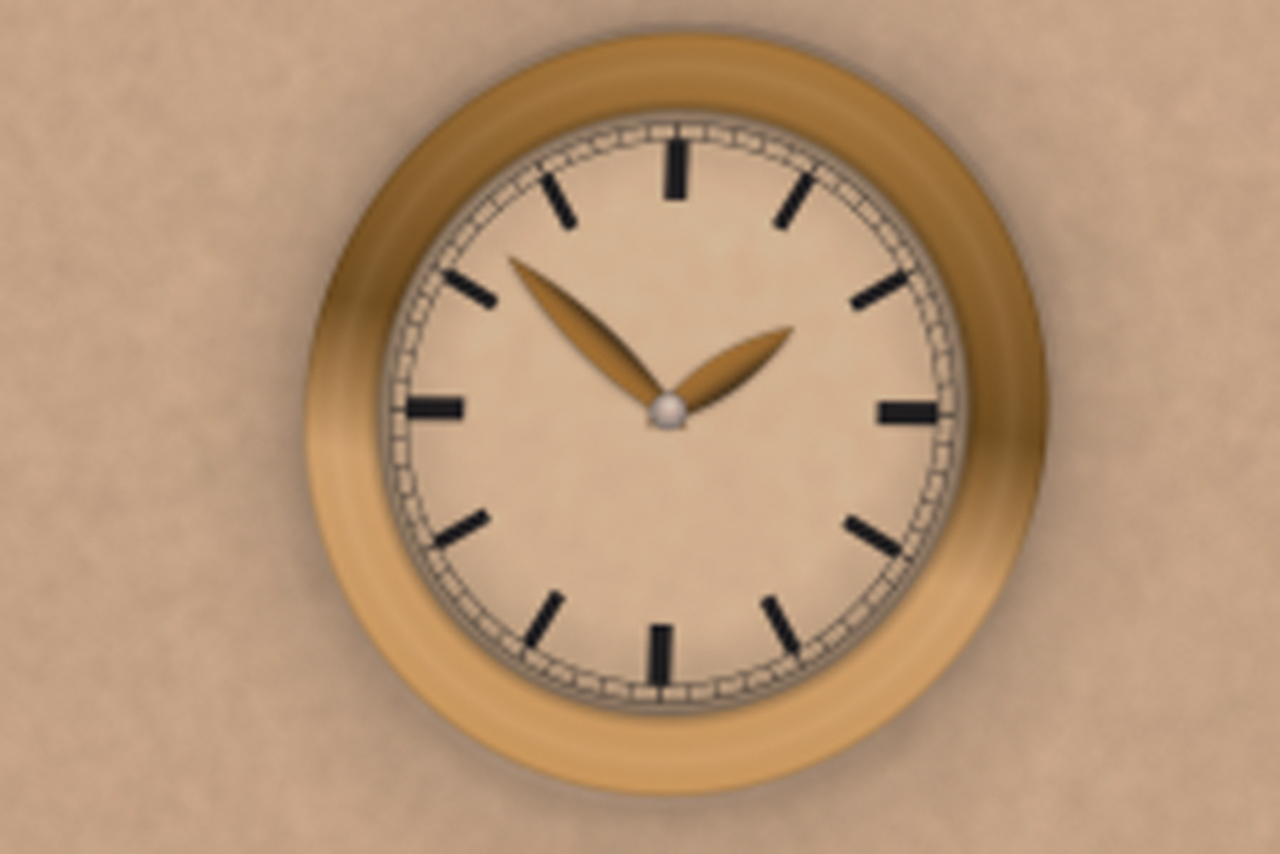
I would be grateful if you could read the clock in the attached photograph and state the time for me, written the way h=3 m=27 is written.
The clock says h=1 m=52
